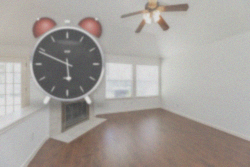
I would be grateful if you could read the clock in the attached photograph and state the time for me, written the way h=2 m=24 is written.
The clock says h=5 m=49
